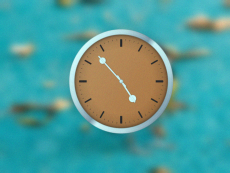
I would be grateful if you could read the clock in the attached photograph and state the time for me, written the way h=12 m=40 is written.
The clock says h=4 m=53
